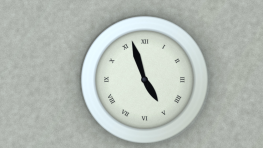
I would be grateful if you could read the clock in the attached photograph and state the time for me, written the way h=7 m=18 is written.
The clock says h=4 m=57
